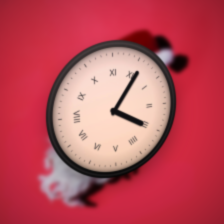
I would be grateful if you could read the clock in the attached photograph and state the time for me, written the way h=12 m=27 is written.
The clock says h=3 m=1
